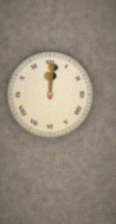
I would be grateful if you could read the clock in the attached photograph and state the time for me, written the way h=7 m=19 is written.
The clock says h=12 m=1
